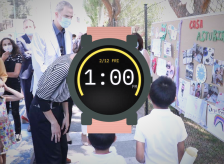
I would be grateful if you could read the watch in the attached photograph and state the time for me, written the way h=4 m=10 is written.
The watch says h=1 m=0
